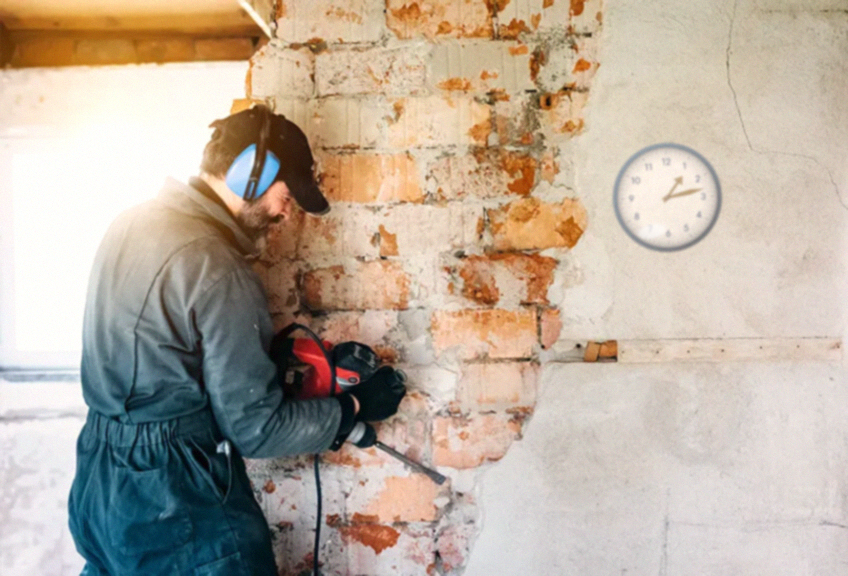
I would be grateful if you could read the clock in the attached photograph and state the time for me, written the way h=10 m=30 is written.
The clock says h=1 m=13
